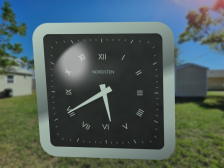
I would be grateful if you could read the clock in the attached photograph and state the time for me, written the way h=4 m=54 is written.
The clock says h=5 m=40
